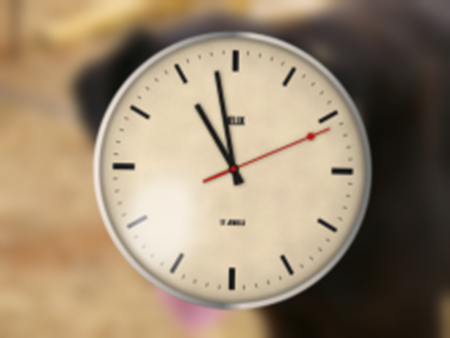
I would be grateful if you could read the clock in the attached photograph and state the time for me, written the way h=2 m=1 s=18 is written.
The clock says h=10 m=58 s=11
